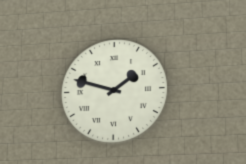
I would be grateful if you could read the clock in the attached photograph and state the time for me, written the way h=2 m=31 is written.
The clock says h=1 m=48
